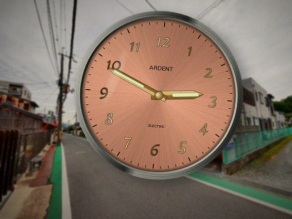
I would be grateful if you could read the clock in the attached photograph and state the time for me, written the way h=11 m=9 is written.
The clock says h=2 m=49
